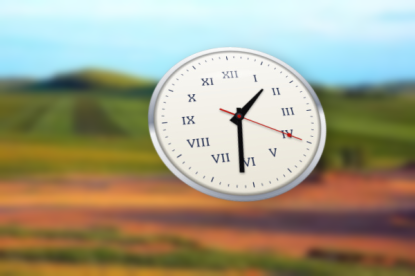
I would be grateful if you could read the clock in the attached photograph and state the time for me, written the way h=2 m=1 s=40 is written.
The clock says h=1 m=31 s=20
